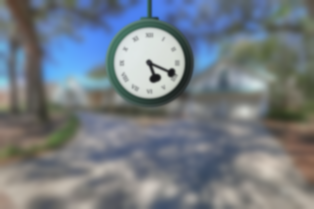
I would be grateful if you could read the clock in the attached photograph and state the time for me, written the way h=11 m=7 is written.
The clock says h=5 m=19
